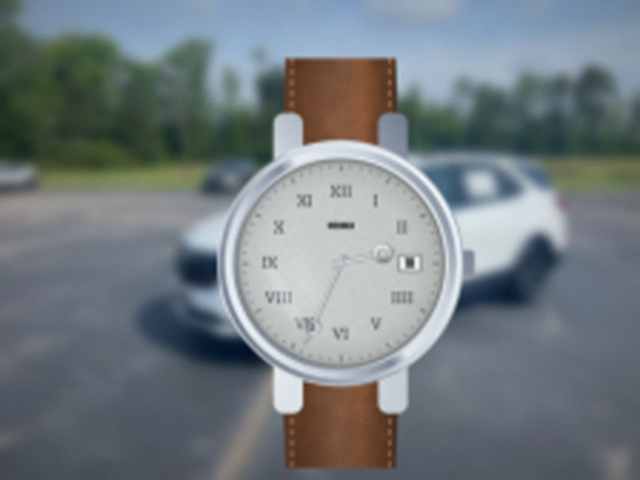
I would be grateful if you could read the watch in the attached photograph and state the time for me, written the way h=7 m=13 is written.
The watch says h=2 m=34
